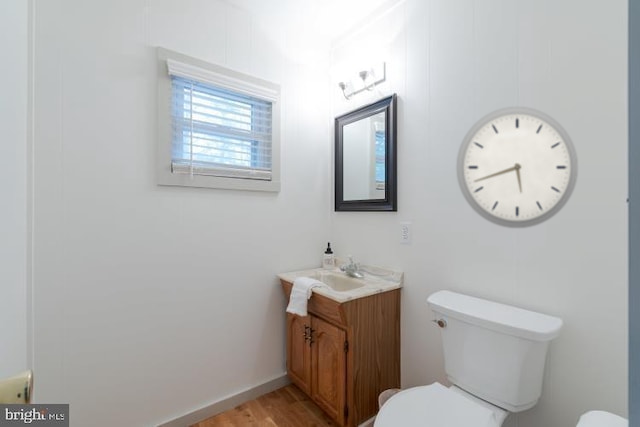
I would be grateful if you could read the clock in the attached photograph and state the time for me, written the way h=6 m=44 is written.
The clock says h=5 m=42
